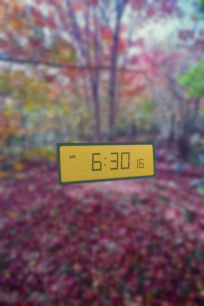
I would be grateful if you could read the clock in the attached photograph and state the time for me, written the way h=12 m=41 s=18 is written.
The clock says h=6 m=30 s=16
